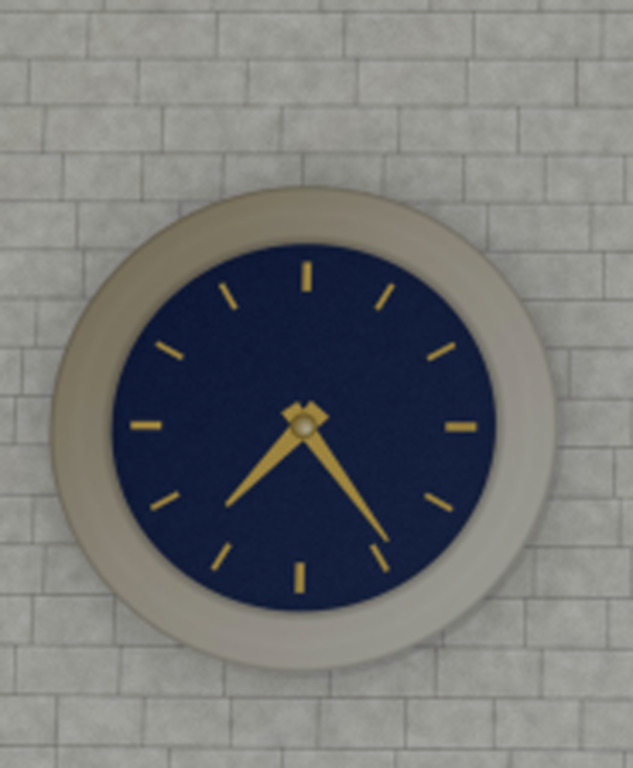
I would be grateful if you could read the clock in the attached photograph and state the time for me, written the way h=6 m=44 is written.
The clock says h=7 m=24
